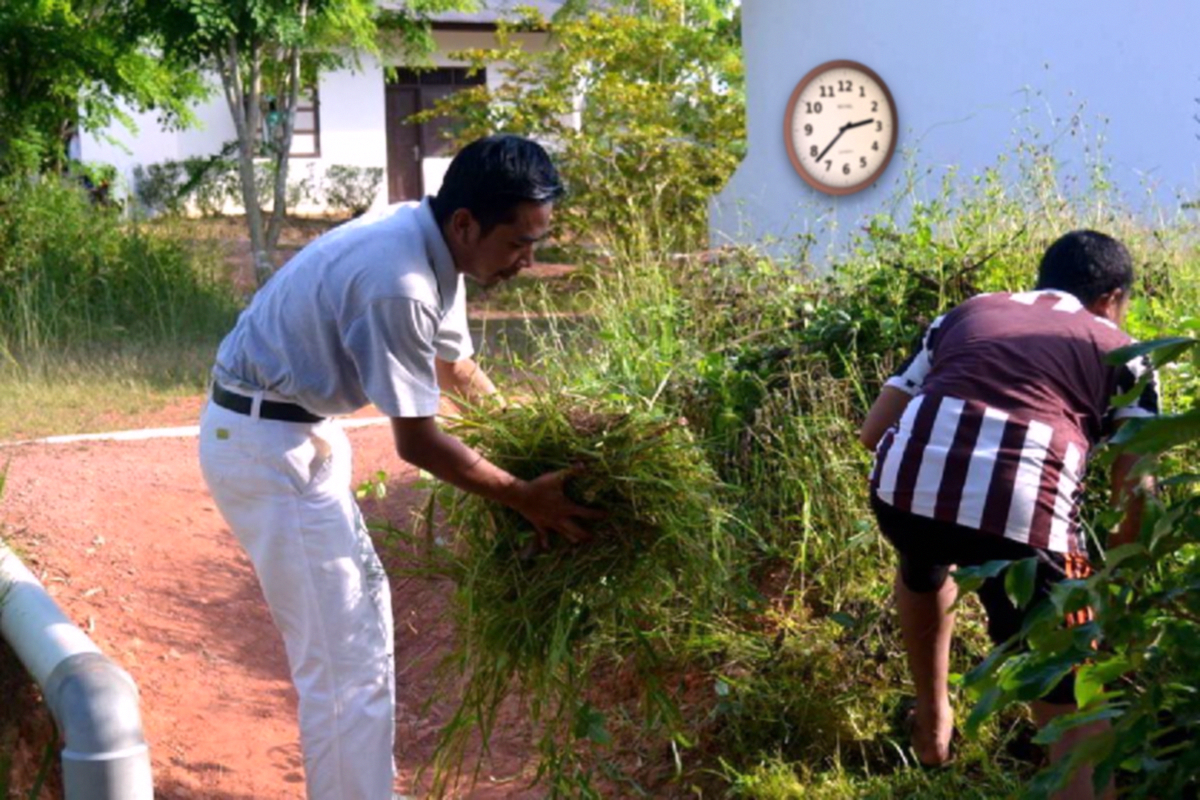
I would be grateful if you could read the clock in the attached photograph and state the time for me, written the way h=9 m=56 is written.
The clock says h=2 m=38
